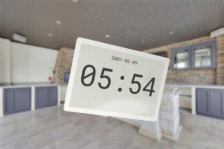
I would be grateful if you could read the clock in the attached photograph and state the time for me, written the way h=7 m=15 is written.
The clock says h=5 m=54
